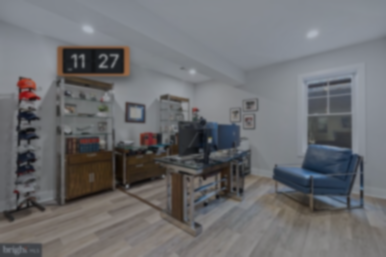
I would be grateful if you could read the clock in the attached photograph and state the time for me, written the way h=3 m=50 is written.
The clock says h=11 m=27
